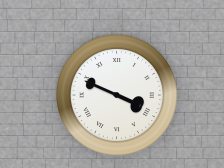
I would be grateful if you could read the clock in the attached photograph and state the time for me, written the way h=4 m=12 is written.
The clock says h=3 m=49
